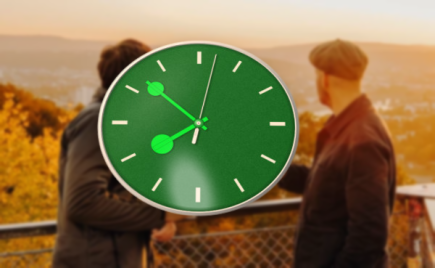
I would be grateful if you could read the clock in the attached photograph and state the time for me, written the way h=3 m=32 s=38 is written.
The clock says h=7 m=52 s=2
